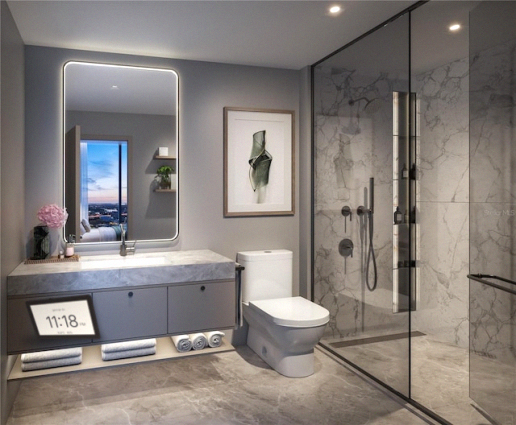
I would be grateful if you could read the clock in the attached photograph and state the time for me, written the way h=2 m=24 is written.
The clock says h=11 m=18
